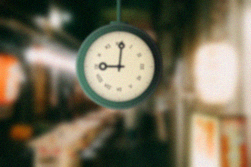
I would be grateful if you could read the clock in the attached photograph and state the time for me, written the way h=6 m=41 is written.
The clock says h=9 m=1
